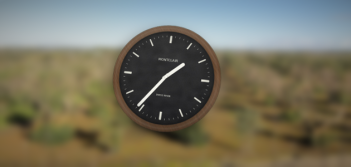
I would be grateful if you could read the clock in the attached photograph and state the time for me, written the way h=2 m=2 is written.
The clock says h=1 m=36
